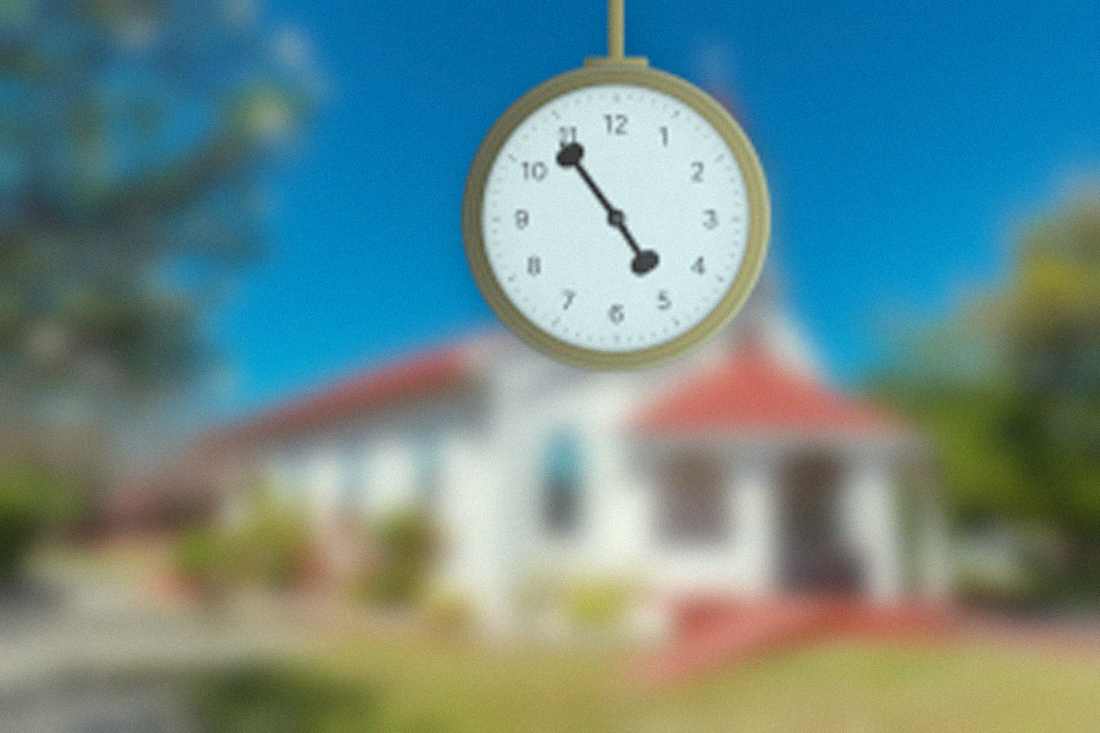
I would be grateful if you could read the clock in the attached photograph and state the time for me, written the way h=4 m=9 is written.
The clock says h=4 m=54
